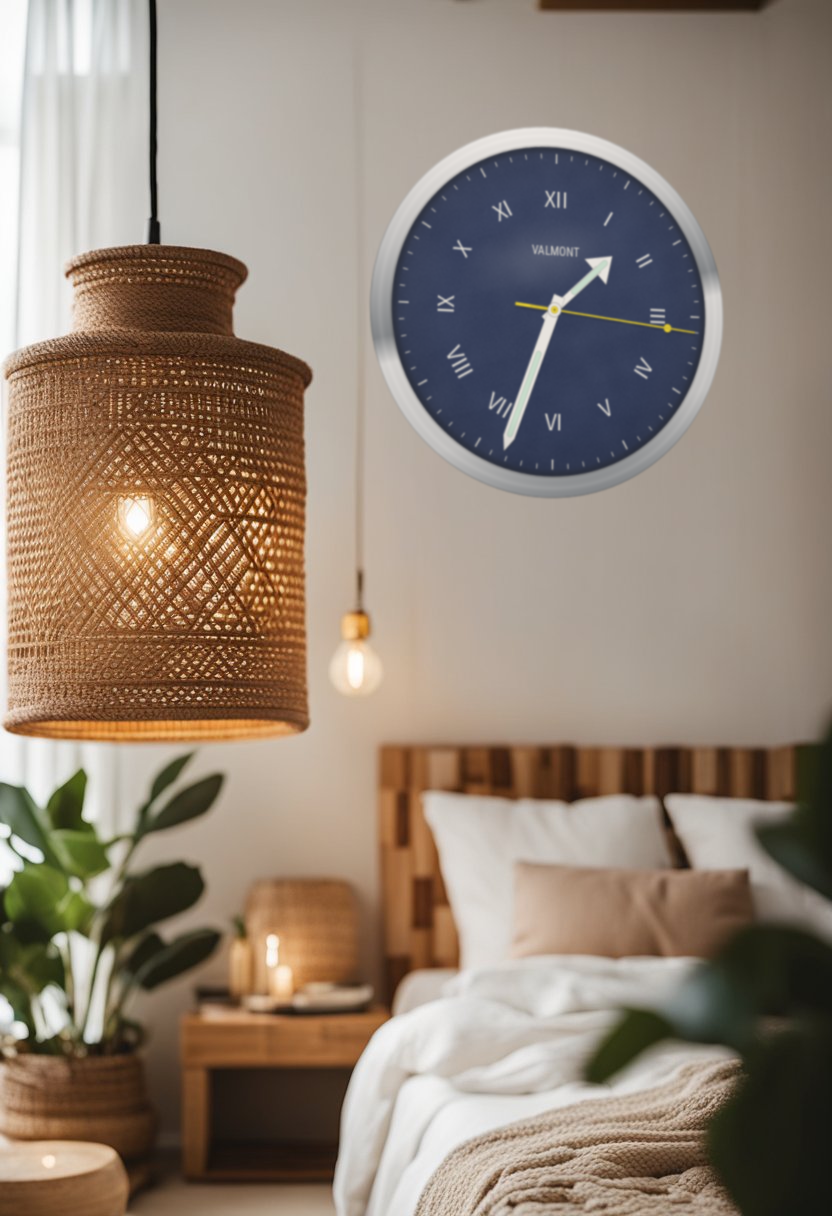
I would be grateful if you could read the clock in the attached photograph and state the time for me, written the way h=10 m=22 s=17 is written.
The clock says h=1 m=33 s=16
